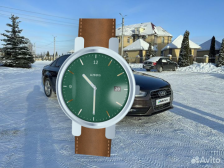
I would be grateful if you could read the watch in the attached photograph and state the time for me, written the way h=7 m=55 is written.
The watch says h=10 m=30
